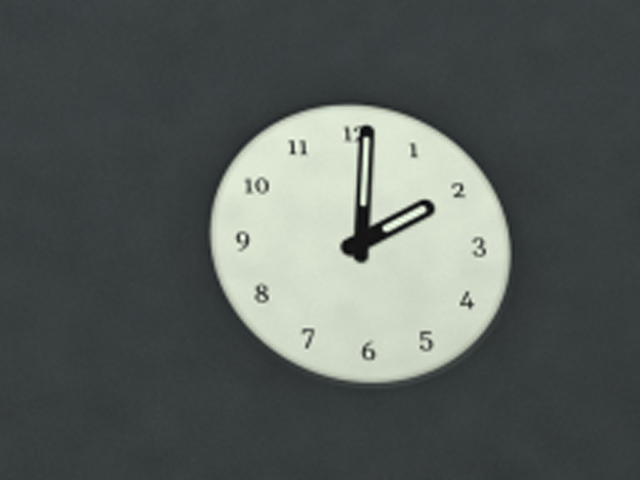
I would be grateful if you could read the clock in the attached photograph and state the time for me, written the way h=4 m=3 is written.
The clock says h=2 m=1
